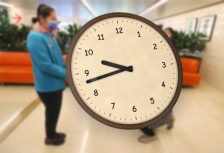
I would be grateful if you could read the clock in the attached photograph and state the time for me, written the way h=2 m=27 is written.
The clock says h=9 m=43
